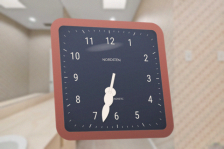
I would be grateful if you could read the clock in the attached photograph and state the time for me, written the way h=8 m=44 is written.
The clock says h=6 m=33
